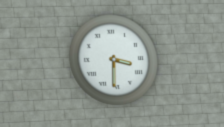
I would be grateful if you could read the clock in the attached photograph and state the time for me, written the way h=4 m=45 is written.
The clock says h=3 m=31
